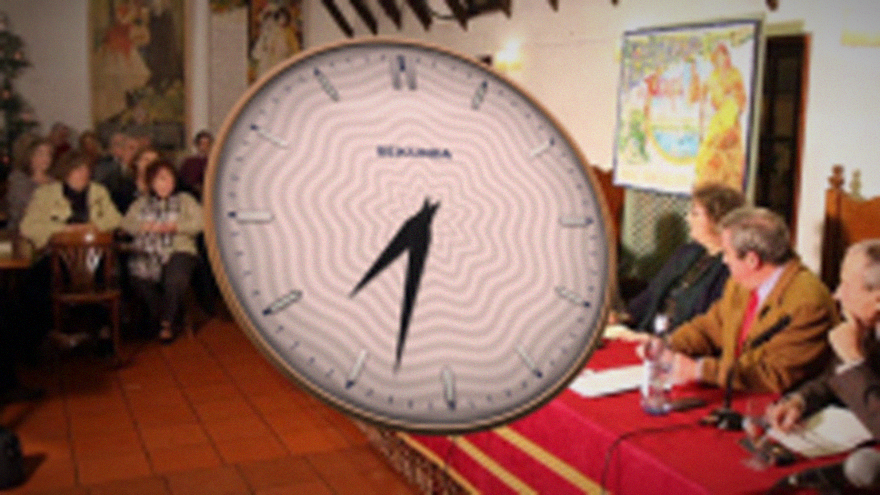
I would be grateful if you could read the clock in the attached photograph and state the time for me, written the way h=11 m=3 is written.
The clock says h=7 m=33
